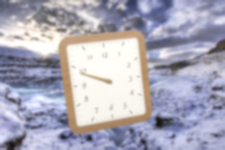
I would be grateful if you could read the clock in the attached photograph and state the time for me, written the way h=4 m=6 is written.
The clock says h=9 m=49
